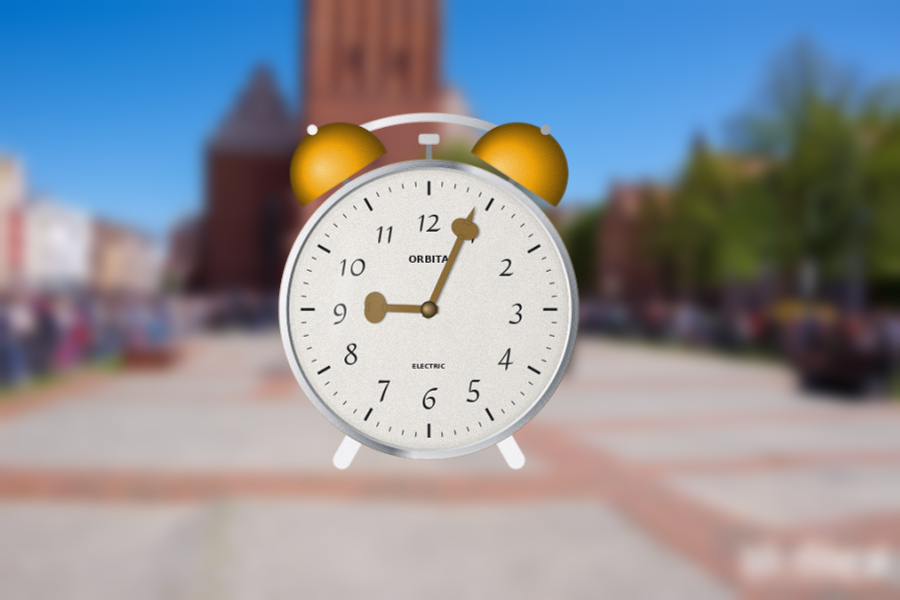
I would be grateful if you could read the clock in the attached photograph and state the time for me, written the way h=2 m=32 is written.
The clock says h=9 m=4
